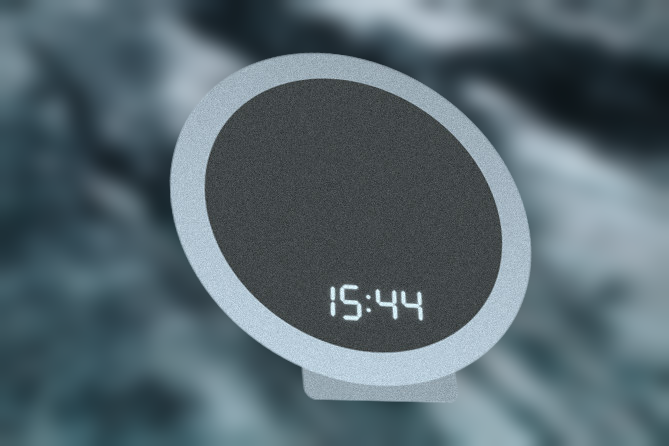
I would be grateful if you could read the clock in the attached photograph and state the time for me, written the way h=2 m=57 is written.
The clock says h=15 m=44
